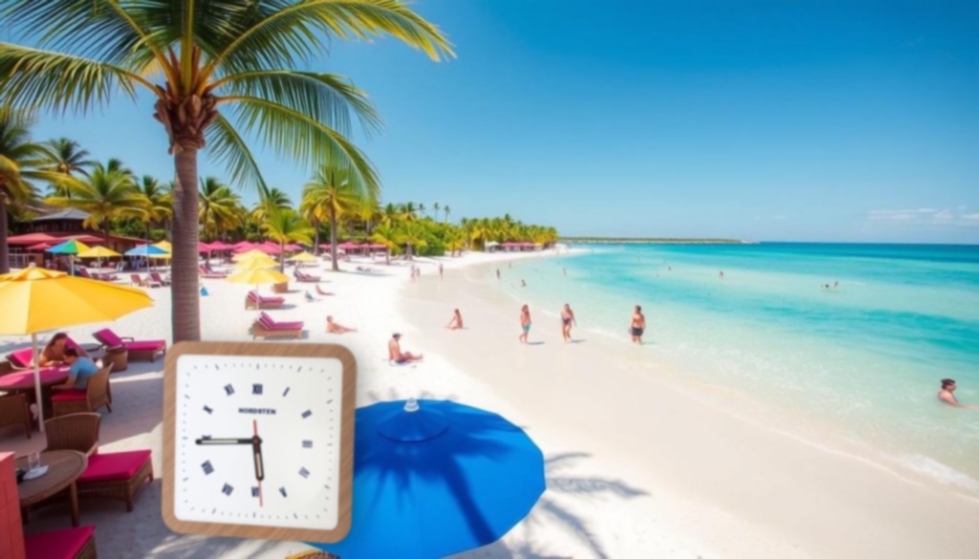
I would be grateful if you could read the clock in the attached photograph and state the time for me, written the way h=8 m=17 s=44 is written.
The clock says h=5 m=44 s=29
